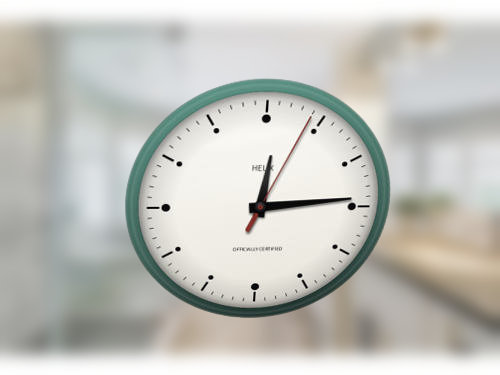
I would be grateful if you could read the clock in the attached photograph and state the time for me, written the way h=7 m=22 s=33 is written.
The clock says h=12 m=14 s=4
